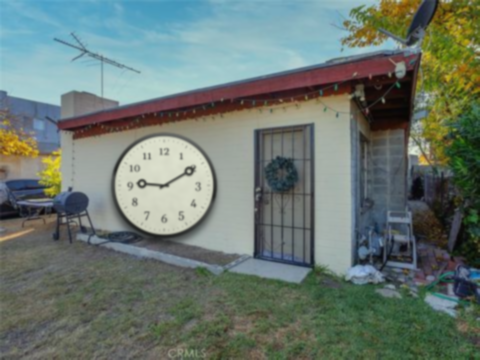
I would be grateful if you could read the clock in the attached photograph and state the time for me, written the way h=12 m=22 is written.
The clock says h=9 m=10
